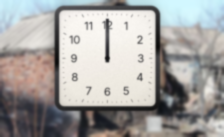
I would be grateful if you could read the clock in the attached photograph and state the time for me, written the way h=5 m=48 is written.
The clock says h=12 m=0
